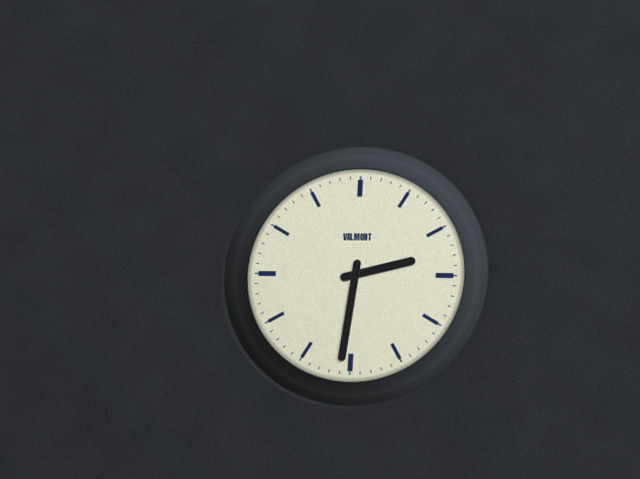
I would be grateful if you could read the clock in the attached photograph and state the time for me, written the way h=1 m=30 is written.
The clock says h=2 m=31
